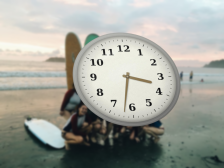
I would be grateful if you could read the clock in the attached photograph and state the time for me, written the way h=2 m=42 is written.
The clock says h=3 m=32
